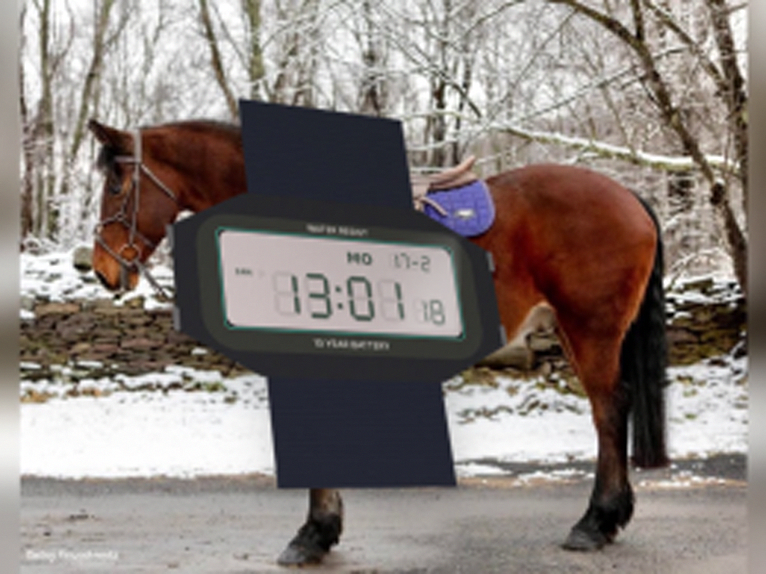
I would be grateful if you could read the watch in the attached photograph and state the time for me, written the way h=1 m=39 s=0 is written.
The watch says h=13 m=1 s=18
